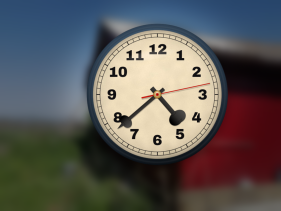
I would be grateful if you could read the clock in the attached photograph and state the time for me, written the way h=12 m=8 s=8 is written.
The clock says h=4 m=38 s=13
